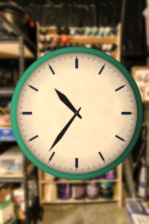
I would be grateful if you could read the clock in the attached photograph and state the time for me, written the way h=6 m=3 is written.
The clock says h=10 m=36
